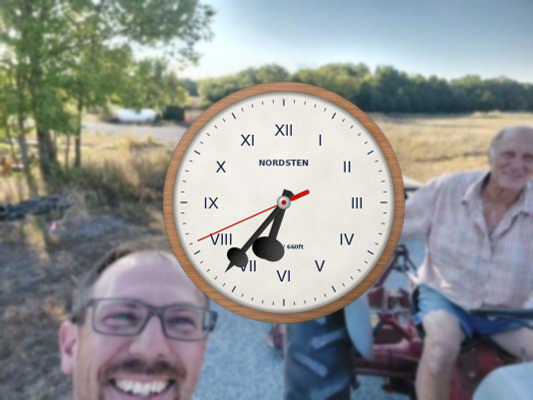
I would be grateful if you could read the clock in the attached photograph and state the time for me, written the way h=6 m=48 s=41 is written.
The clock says h=6 m=36 s=41
